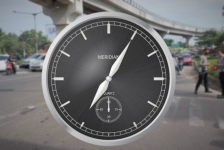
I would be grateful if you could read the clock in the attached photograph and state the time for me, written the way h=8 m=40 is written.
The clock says h=7 m=5
